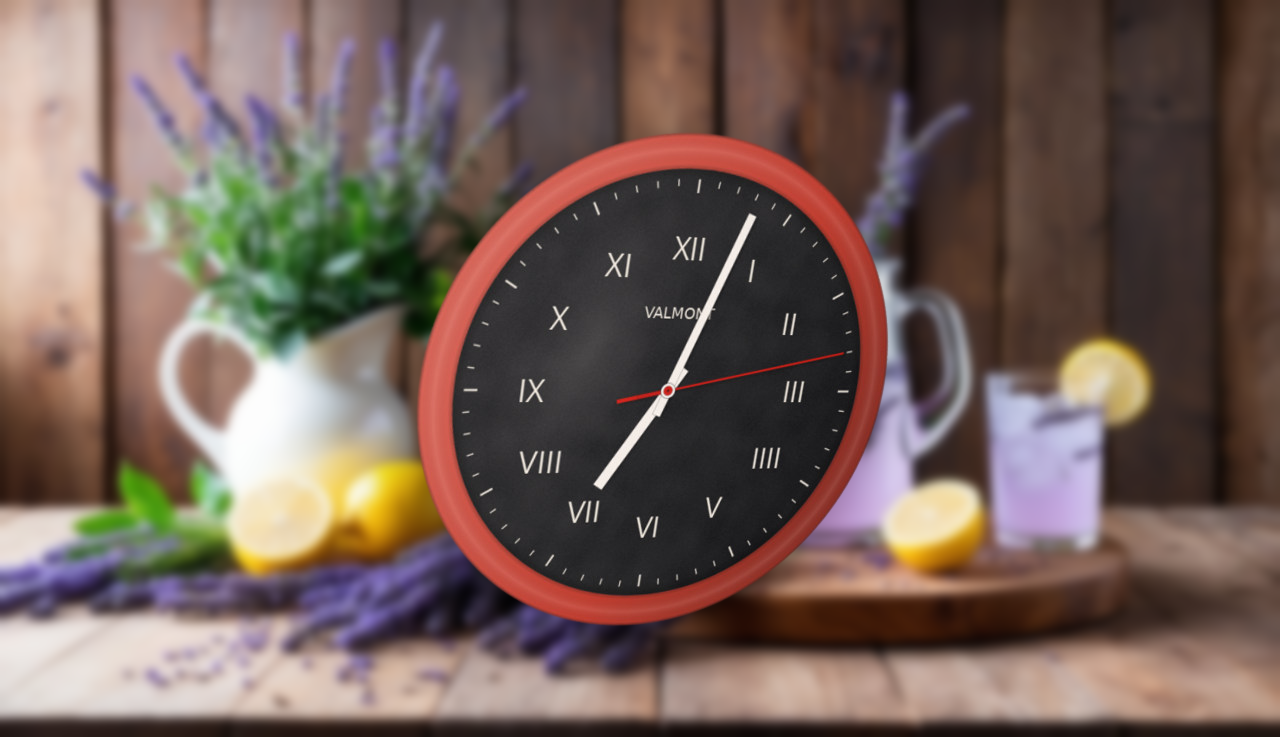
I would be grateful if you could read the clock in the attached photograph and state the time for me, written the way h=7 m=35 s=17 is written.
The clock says h=7 m=3 s=13
